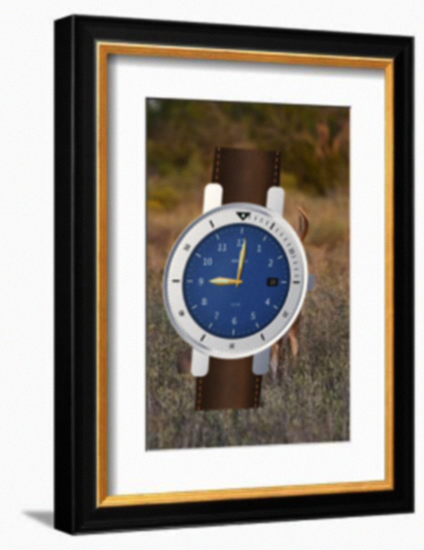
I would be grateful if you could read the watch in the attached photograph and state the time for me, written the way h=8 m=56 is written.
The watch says h=9 m=1
